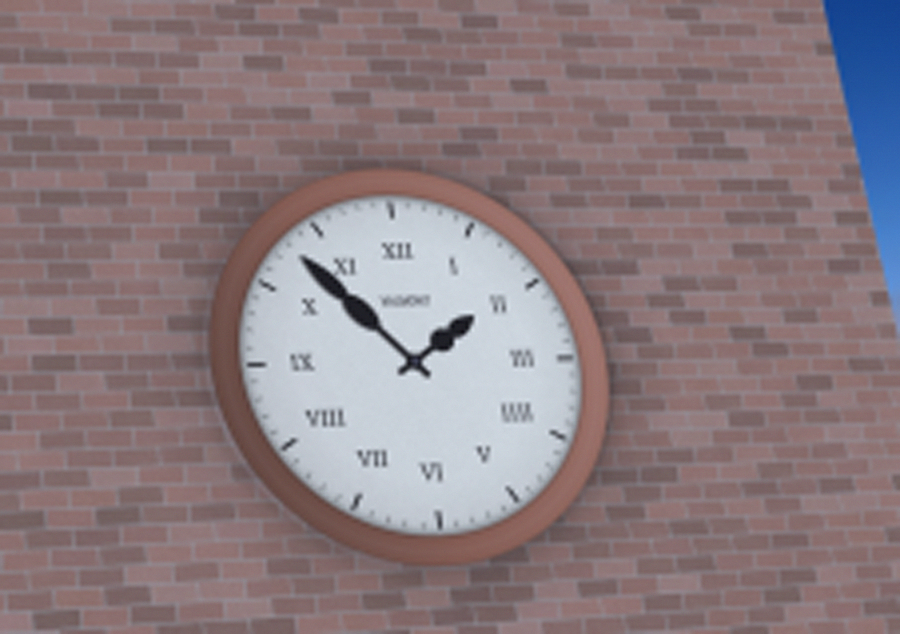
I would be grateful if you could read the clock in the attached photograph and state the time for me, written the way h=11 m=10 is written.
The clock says h=1 m=53
